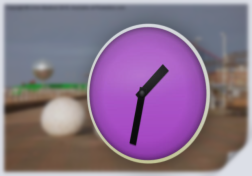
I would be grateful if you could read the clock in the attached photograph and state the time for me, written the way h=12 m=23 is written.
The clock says h=1 m=32
